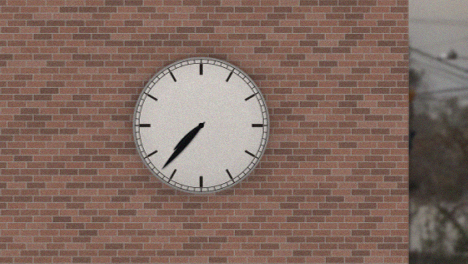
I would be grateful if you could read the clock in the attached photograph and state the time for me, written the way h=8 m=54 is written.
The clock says h=7 m=37
